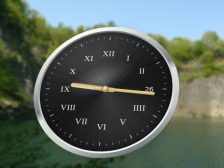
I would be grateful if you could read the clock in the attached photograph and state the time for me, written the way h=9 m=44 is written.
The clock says h=9 m=16
